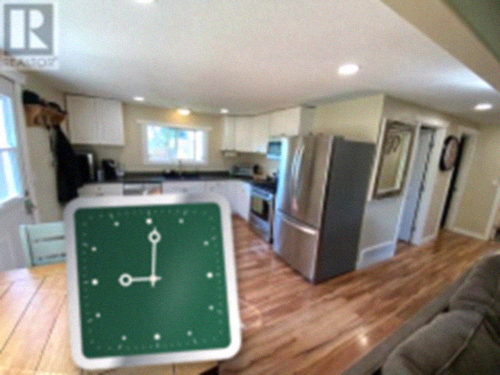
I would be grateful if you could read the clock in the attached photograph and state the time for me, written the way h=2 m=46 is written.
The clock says h=9 m=1
